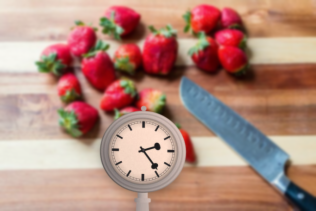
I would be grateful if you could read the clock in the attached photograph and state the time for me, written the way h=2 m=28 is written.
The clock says h=2 m=24
